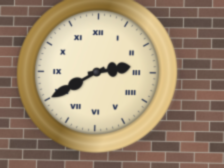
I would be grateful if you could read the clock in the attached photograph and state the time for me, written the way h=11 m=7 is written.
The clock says h=2 m=40
